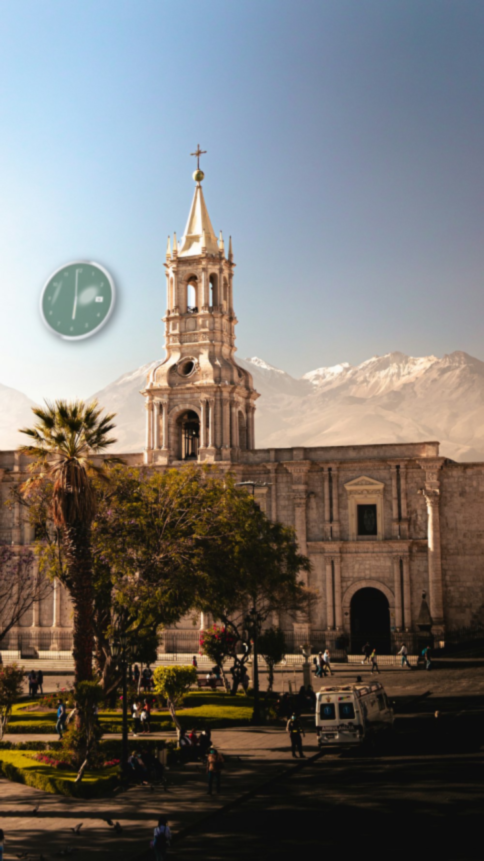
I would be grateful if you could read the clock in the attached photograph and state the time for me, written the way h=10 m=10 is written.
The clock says h=5 m=59
